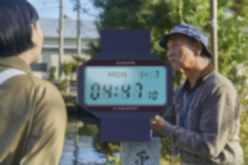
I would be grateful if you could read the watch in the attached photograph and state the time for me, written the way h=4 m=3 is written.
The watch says h=4 m=47
